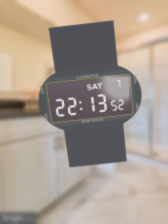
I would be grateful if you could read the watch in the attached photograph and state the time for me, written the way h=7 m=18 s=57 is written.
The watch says h=22 m=13 s=52
